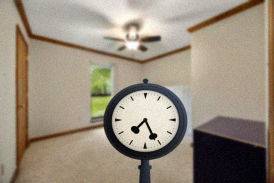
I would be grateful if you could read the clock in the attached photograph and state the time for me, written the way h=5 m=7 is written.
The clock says h=7 m=26
